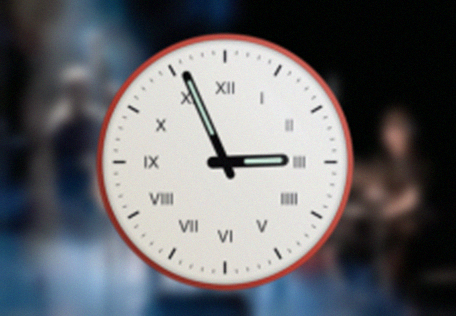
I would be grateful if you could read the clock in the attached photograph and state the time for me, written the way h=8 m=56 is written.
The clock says h=2 m=56
